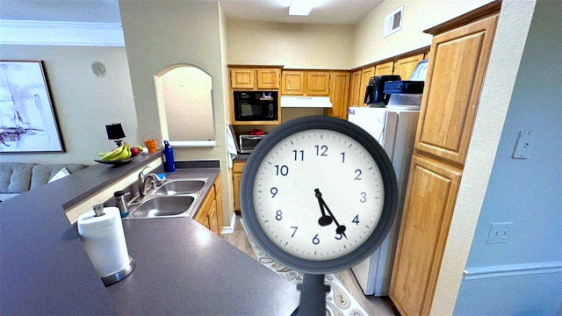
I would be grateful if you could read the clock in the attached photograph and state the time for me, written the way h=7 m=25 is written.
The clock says h=5 m=24
